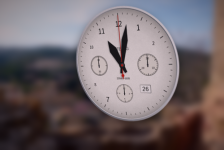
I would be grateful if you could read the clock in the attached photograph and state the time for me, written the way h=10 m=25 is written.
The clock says h=11 m=2
